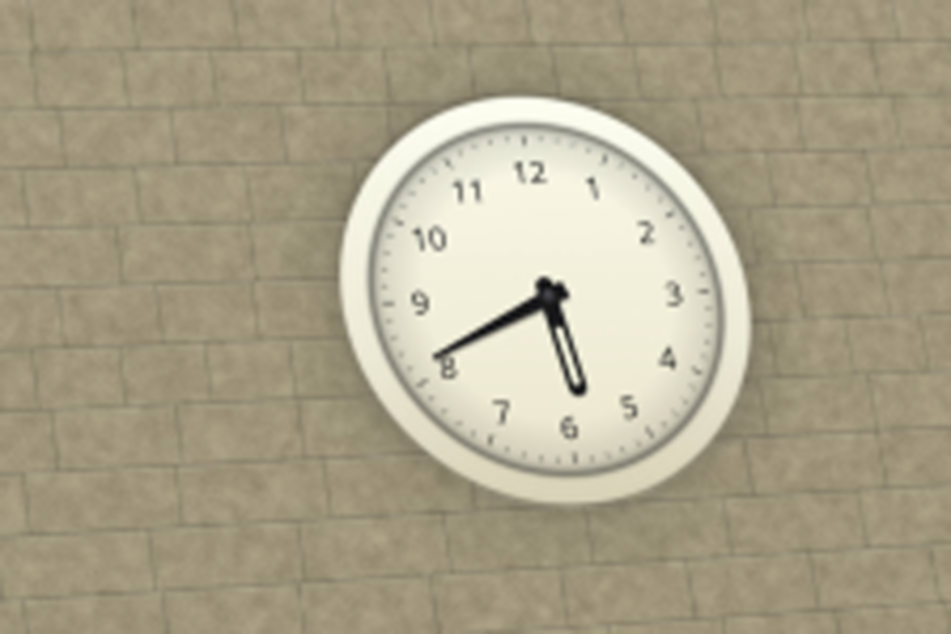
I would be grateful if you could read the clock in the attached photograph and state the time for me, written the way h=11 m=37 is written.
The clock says h=5 m=41
